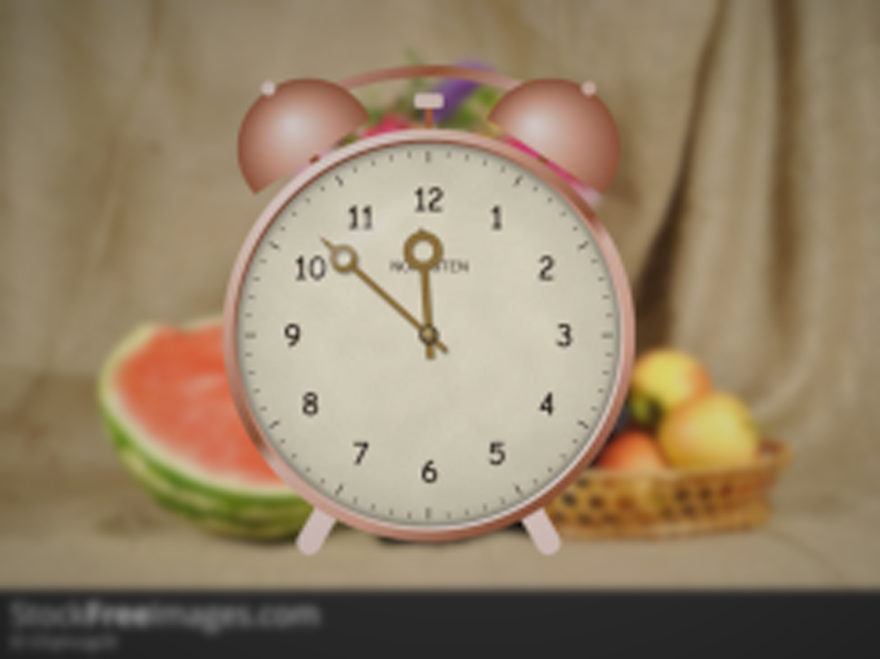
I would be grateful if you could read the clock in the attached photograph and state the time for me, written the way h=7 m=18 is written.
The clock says h=11 m=52
